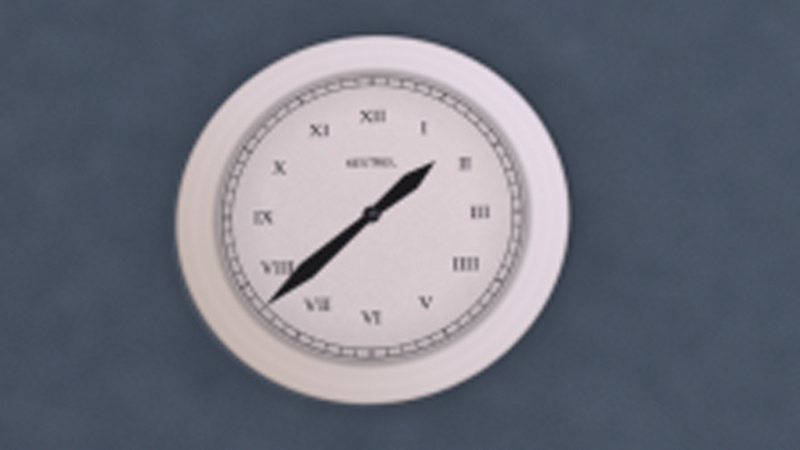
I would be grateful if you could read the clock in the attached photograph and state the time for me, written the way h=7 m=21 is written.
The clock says h=1 m=38
